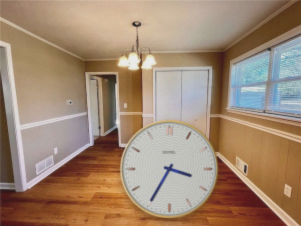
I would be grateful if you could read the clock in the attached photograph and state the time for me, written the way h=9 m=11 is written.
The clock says h=3 m=35
